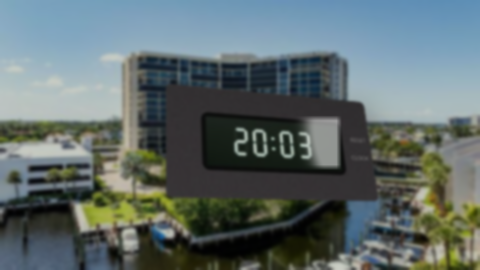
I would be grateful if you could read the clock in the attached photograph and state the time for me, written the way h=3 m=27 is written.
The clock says h=20 m=3
